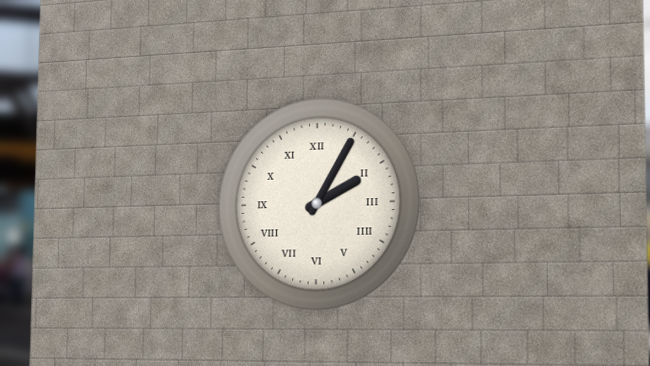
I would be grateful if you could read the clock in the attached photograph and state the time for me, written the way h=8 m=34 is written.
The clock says h=2 m=5
